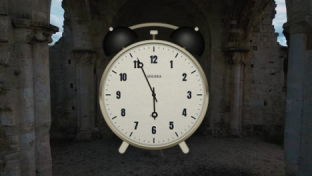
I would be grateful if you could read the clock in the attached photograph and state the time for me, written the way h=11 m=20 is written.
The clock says h=5 m=56
